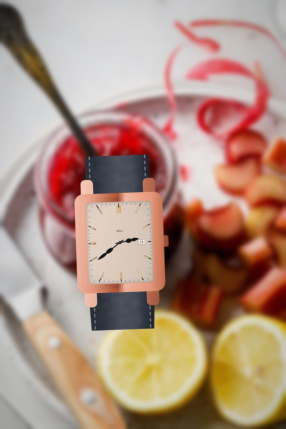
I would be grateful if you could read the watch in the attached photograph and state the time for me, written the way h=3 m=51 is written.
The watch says h=2 m=39
